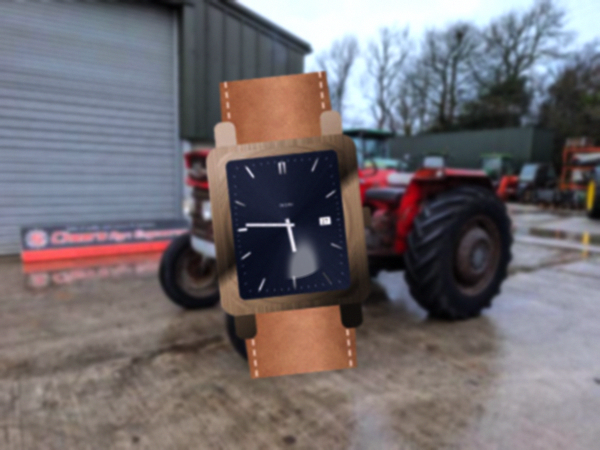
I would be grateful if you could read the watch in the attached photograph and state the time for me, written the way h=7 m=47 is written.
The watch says h=5 m=46
